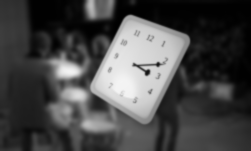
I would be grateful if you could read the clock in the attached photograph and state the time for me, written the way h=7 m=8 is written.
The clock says h=3 m=11
